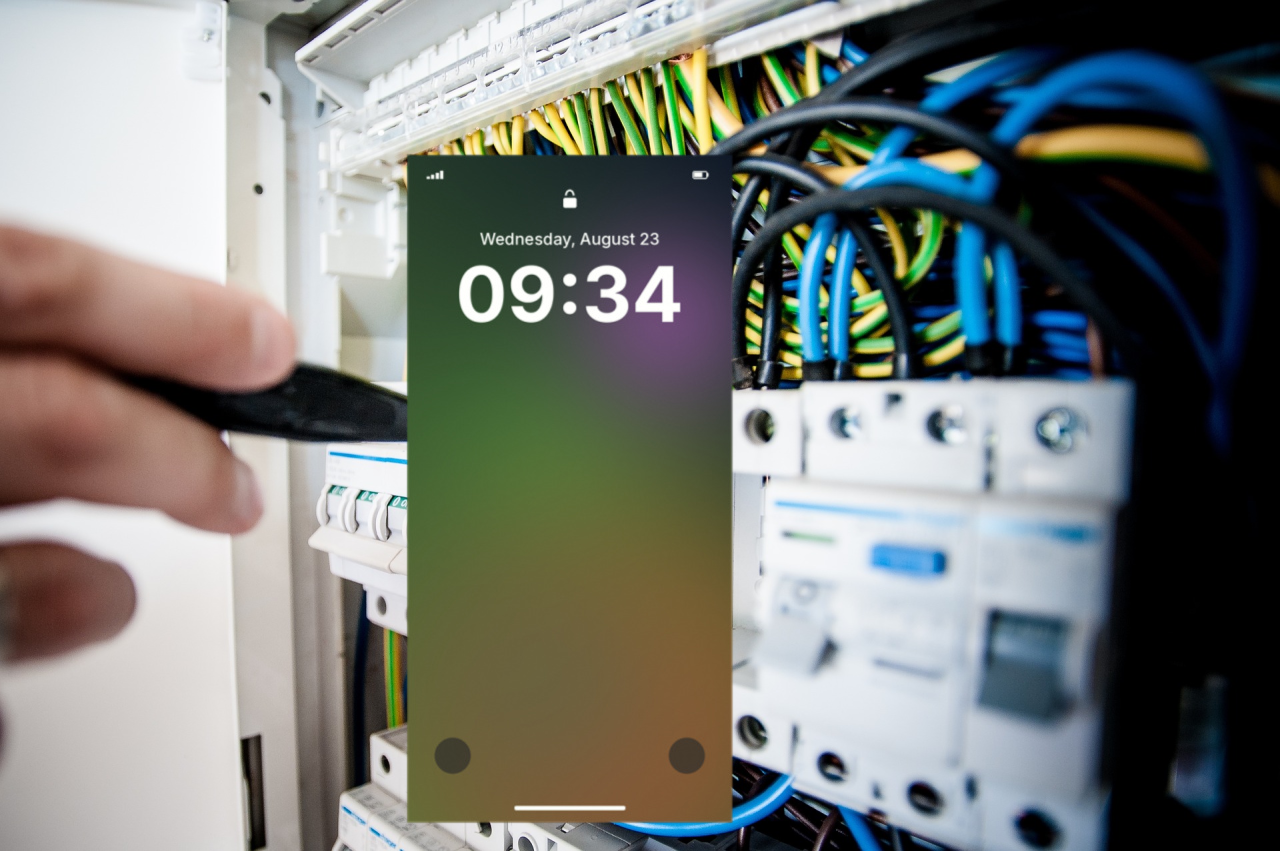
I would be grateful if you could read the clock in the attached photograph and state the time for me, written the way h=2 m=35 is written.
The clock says h=9 m=34
